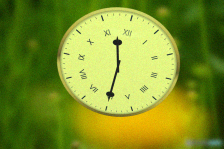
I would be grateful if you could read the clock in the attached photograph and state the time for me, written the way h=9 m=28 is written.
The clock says h=11 m=30
